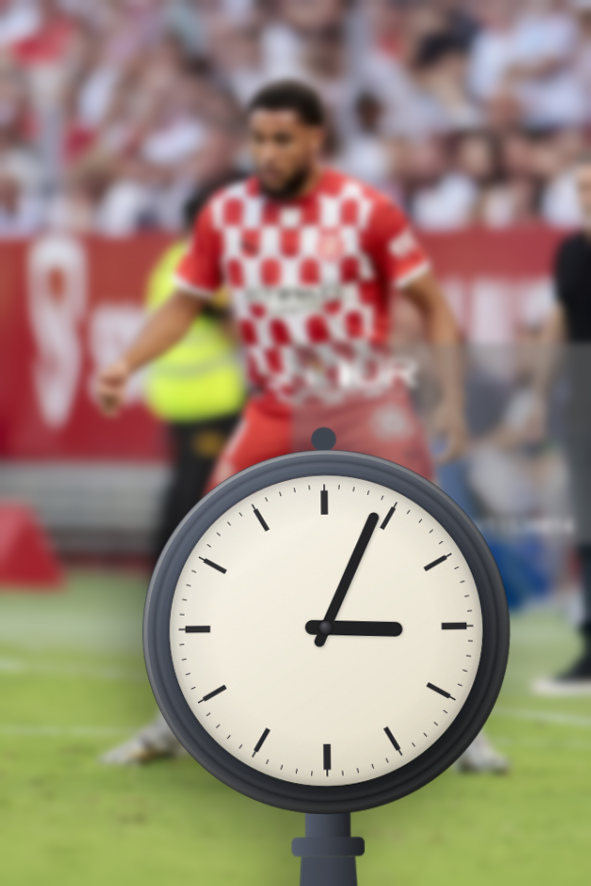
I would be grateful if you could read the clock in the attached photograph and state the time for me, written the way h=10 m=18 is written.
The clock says h=3 m=4
